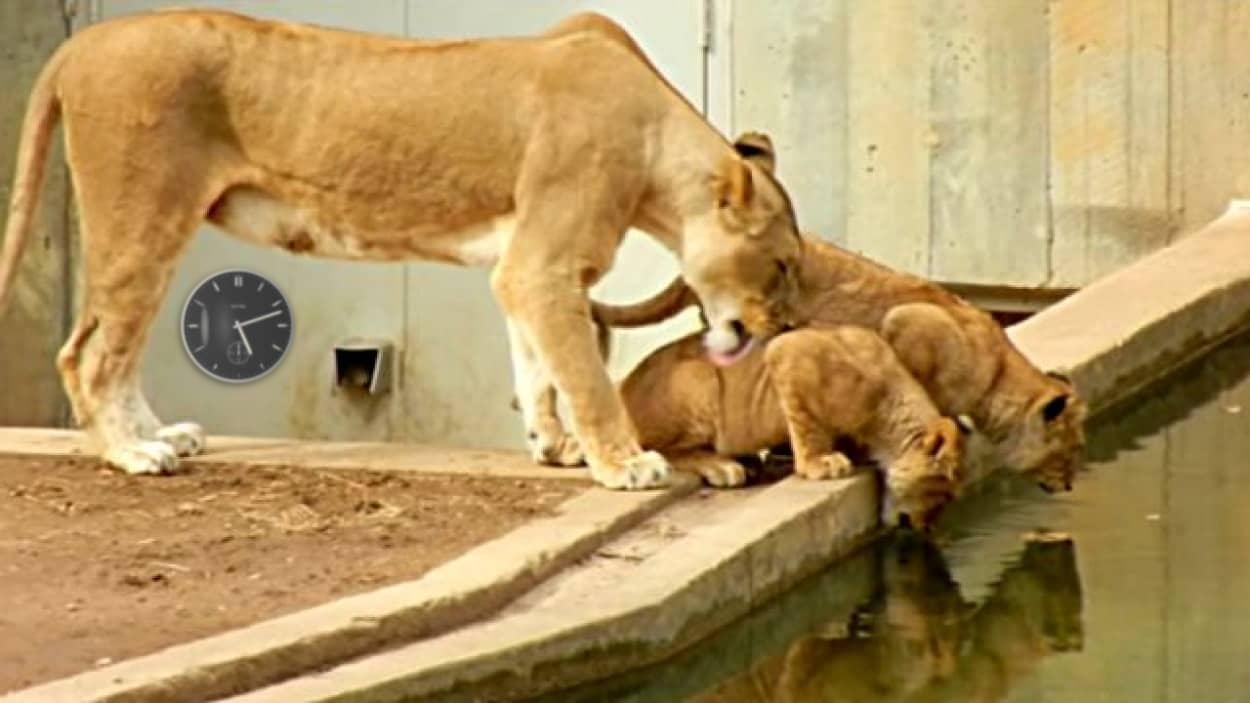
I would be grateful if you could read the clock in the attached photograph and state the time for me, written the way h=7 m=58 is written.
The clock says h=5 m=12
